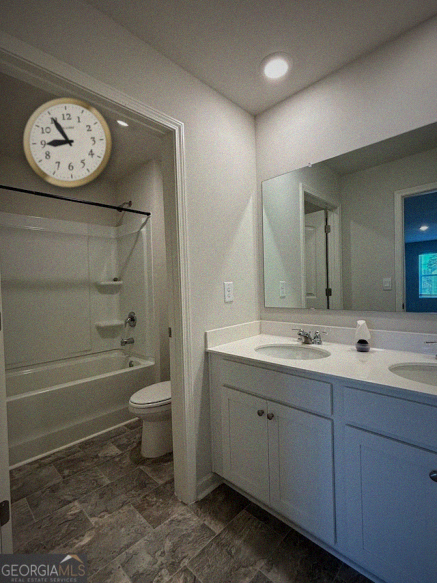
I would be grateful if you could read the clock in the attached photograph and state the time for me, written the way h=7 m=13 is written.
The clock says h=8 m=55
